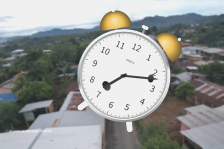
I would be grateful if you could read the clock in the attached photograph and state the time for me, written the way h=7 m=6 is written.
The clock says h=7 m=12
